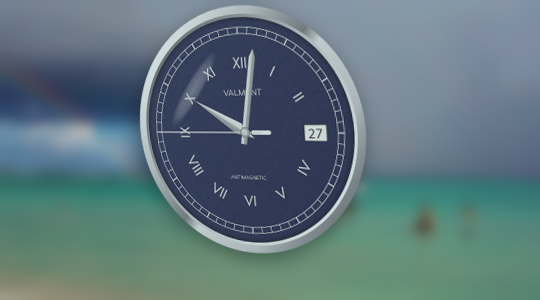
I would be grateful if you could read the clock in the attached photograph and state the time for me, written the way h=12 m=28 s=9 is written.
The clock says h=10 m=1 s=45
